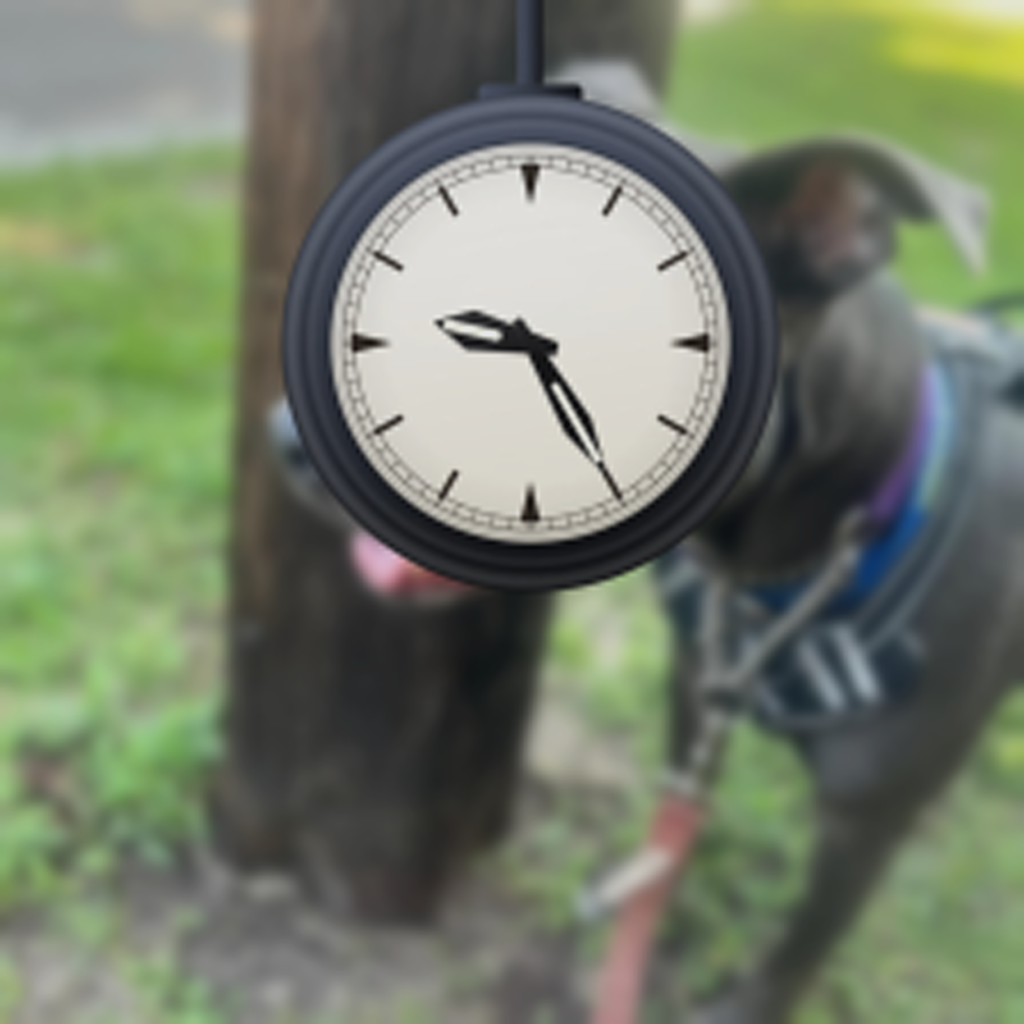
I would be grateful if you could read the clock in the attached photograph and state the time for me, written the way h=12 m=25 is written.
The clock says h=9 m=25
